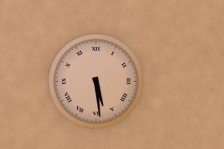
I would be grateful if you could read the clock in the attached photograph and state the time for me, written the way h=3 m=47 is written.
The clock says h=5 m=29
